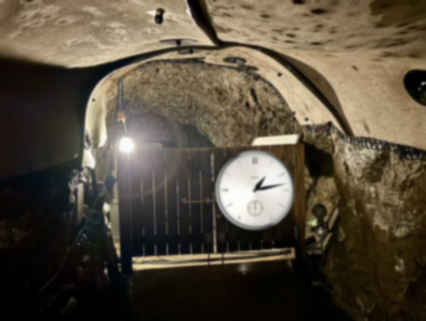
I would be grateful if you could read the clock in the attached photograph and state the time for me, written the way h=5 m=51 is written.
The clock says h=1 m=13
